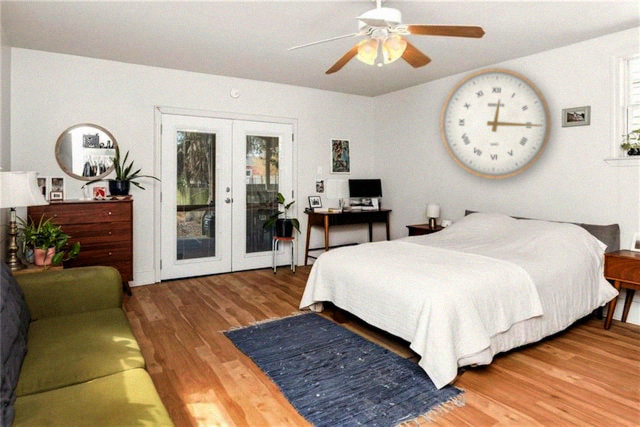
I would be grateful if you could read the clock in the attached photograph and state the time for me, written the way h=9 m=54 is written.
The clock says h=12 m=15
